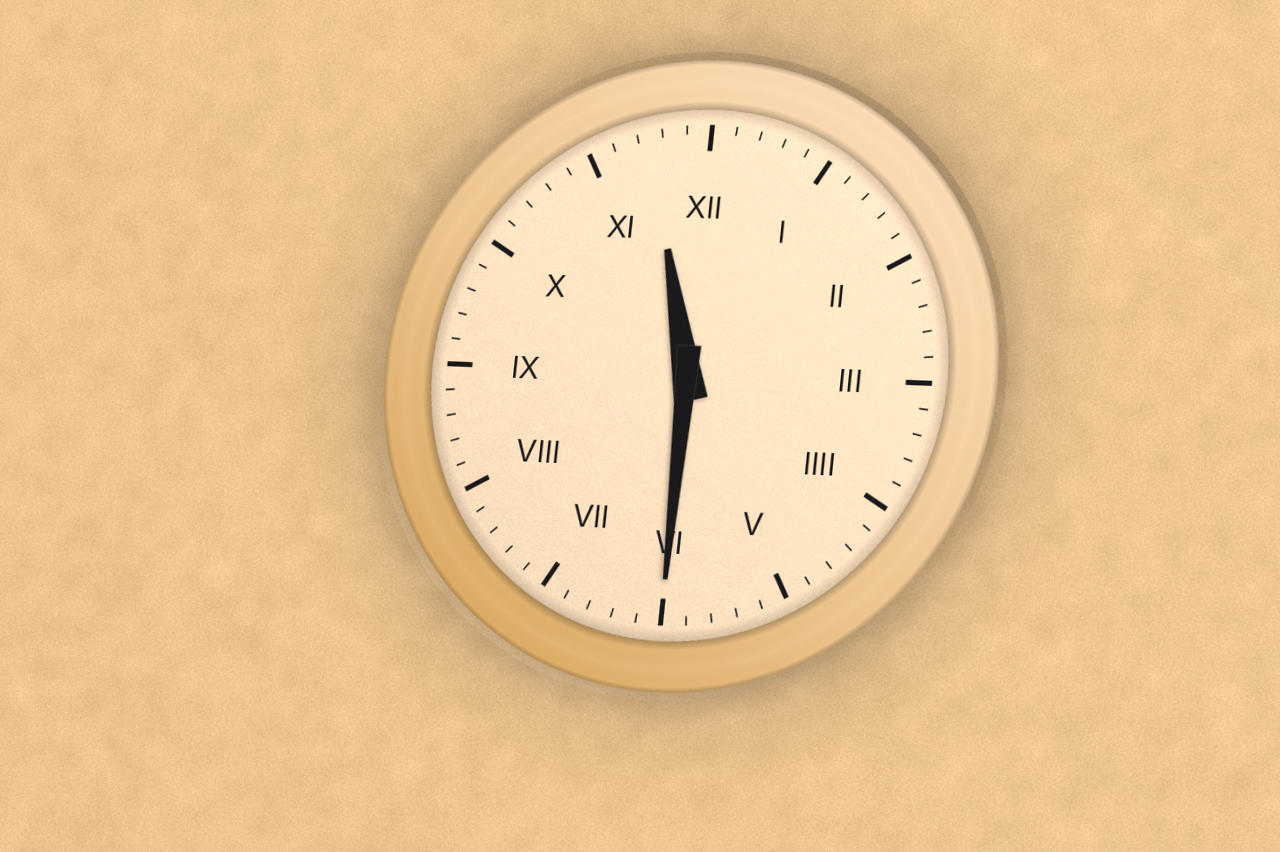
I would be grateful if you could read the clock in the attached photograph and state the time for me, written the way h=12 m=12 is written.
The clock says h=11 m=30
